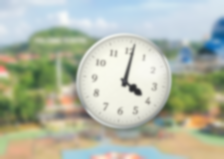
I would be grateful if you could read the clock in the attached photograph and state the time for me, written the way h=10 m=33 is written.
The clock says h=4 m=1
